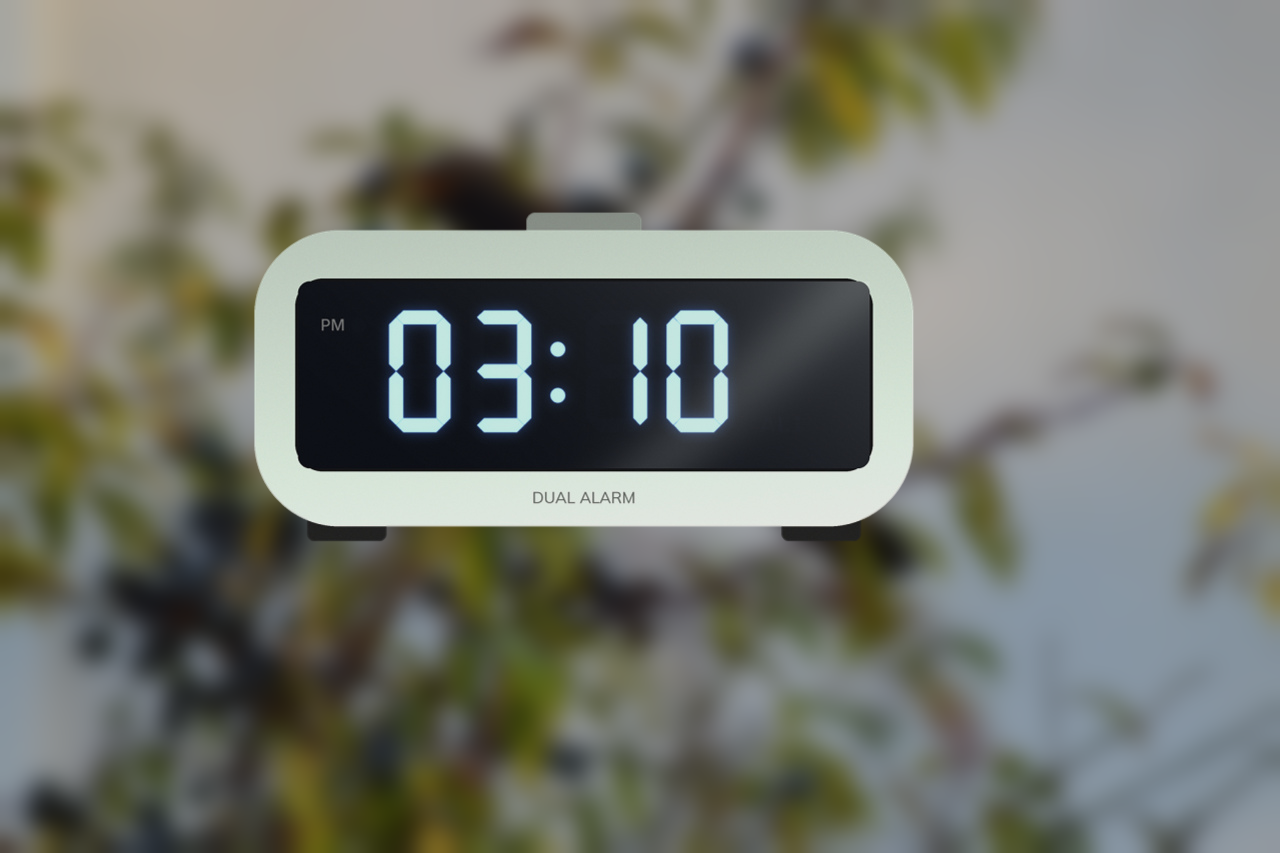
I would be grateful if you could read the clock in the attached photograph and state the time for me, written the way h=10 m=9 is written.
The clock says h=3 m=10
